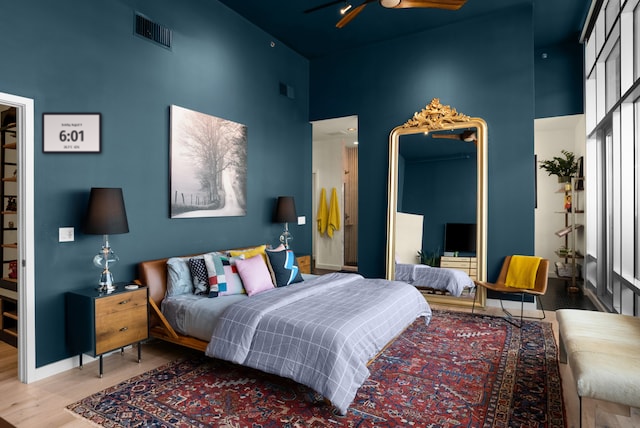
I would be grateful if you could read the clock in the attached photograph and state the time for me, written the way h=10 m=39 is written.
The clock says h=6 m=1
